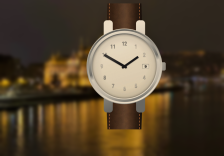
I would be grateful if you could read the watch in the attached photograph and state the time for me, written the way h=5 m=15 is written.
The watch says h=1 m=50
